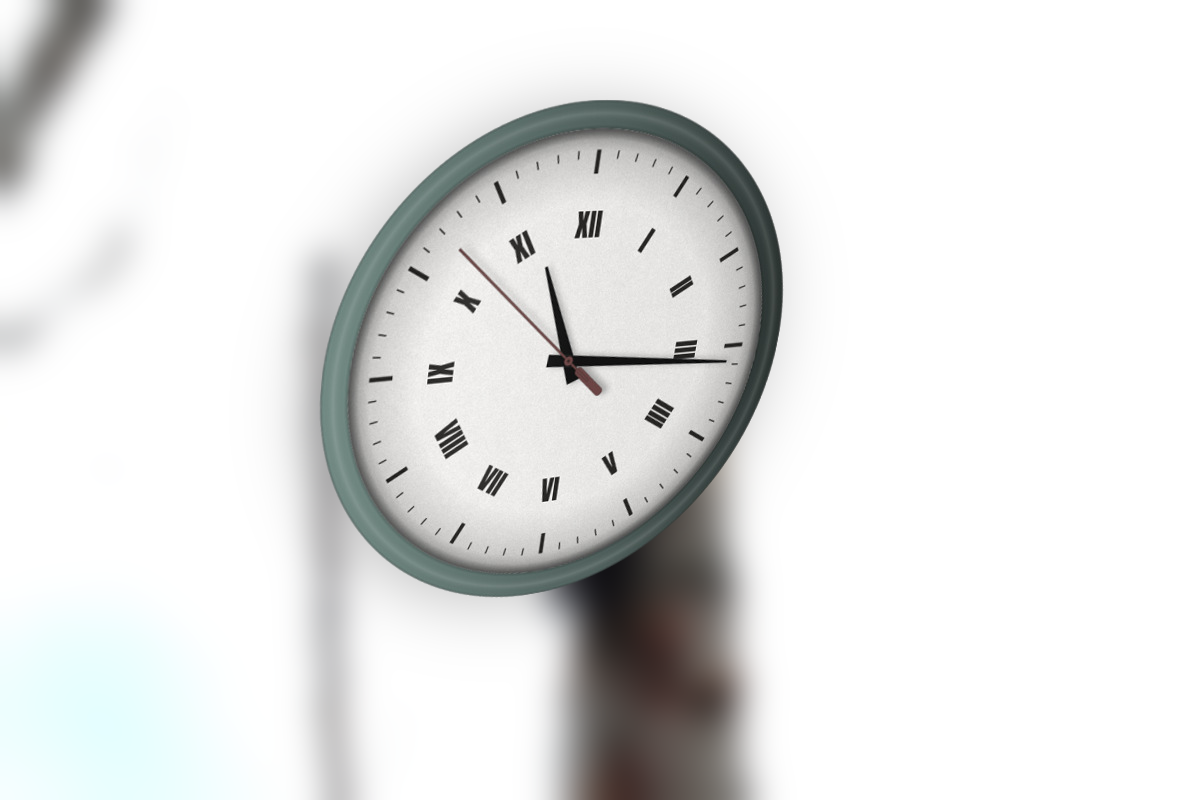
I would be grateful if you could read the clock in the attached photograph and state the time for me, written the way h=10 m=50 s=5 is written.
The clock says h=11 m=15 s=52
